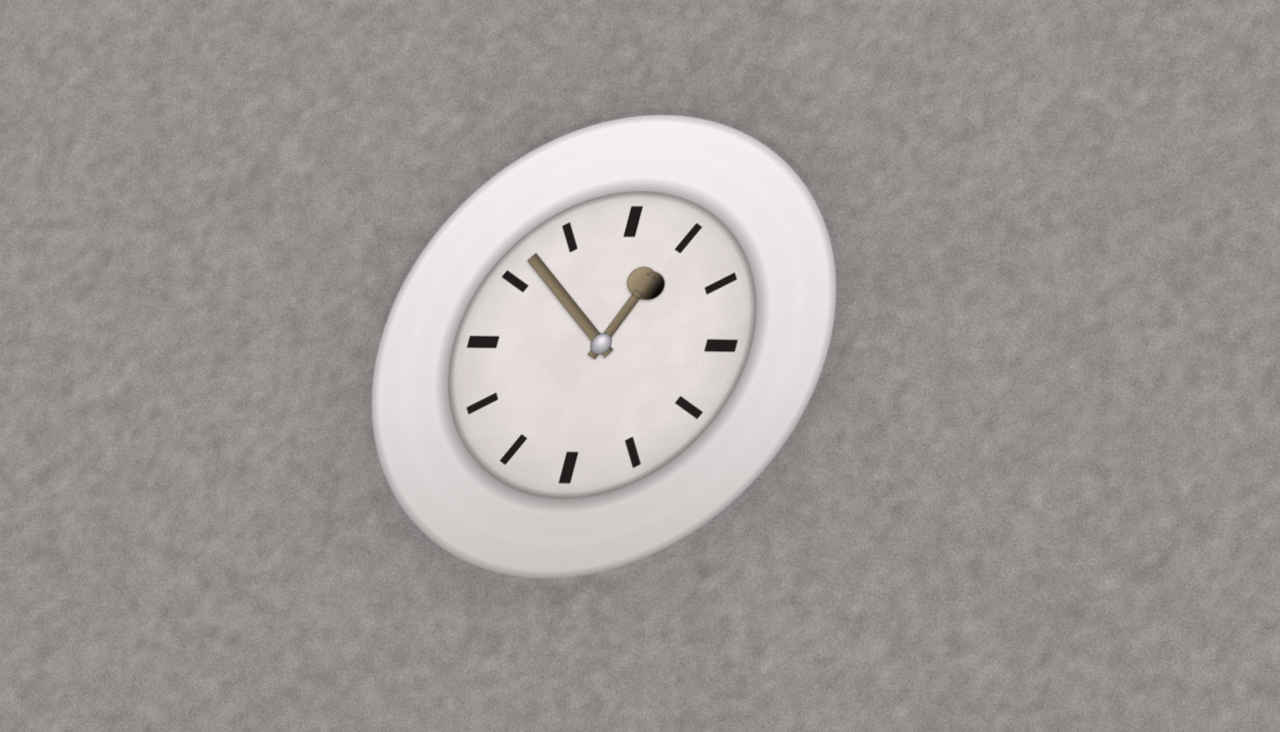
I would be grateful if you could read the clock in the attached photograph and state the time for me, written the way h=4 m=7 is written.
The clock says h=12 m=52
